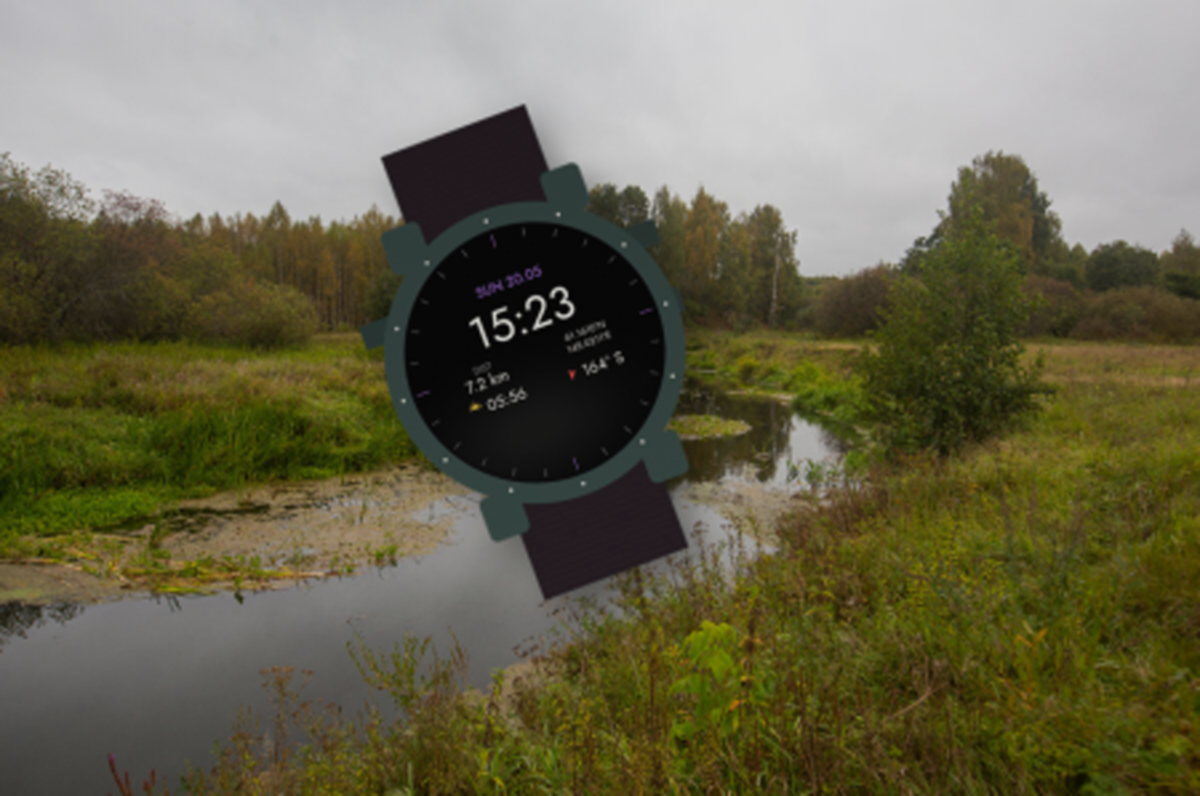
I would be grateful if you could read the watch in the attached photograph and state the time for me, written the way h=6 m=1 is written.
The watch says h=15 m=23
